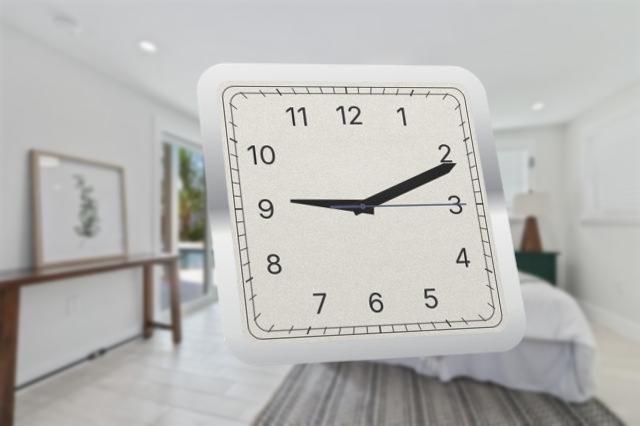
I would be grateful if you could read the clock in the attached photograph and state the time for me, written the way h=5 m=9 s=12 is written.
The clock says h=9 m=11 s=15
